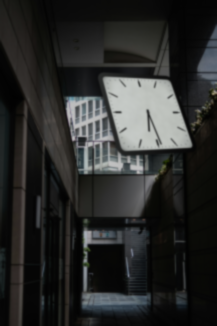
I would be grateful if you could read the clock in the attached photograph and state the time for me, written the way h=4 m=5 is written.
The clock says h=6 m=29
